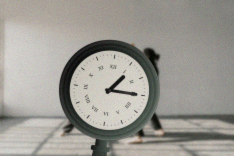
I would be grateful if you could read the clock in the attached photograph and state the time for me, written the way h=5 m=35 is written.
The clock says h=1 m=15
